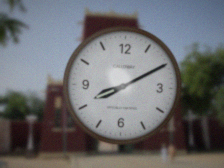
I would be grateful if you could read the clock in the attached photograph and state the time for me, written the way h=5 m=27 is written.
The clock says h=8 m=10
